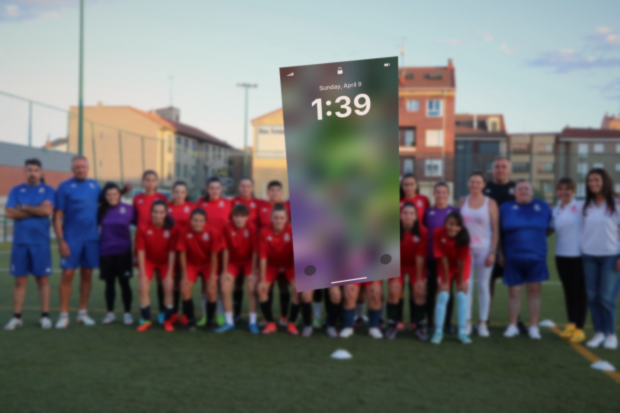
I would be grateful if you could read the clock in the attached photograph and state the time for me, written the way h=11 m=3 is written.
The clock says h=1 m=39
